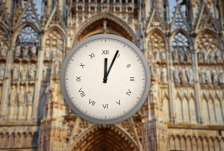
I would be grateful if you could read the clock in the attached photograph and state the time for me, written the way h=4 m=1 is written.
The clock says h=12 m=4
